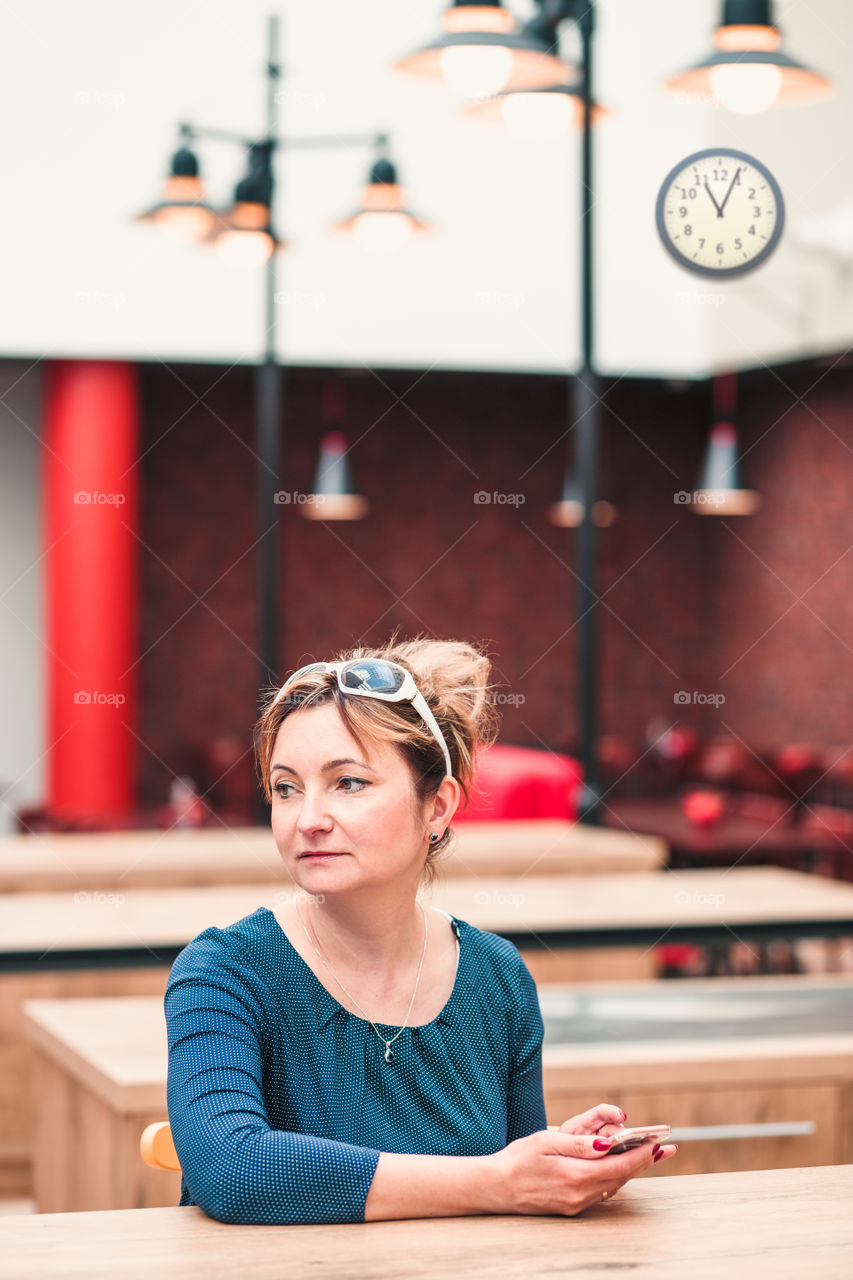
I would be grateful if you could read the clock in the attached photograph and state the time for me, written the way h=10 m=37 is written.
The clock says h=11 m=4
